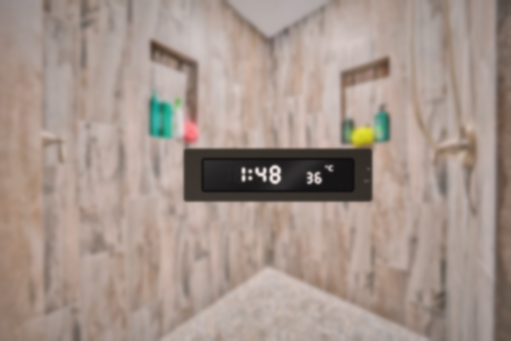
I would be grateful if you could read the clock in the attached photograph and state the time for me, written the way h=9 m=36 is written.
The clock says h=1 m=48
